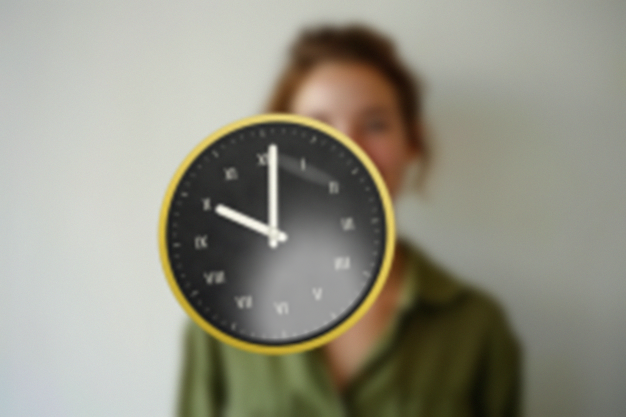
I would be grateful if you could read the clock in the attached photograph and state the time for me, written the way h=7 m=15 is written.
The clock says h=10 m=1
